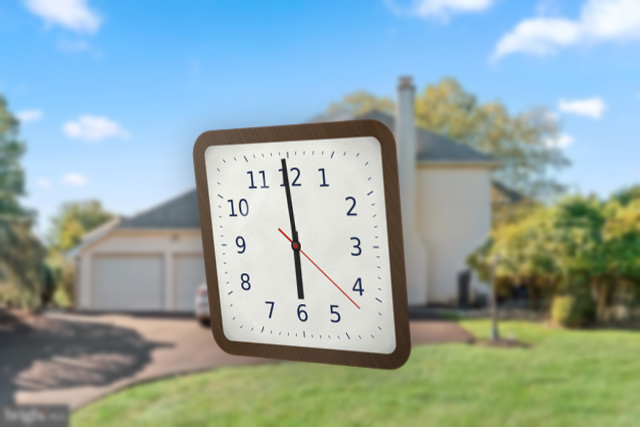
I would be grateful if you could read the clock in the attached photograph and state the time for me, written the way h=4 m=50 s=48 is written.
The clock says h=5 m=59 s=22
